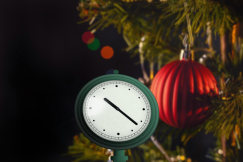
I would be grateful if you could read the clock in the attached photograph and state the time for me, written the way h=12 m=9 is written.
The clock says h=10 m=22
